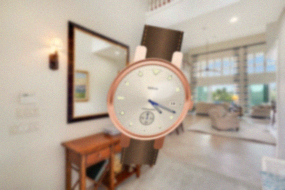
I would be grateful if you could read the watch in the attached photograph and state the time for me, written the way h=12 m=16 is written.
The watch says h=4 m=18
